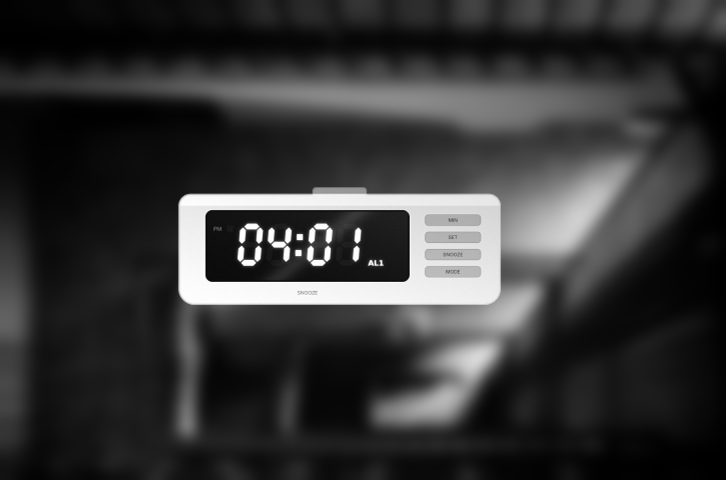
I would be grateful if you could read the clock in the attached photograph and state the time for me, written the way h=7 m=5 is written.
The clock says h=4 m=1
